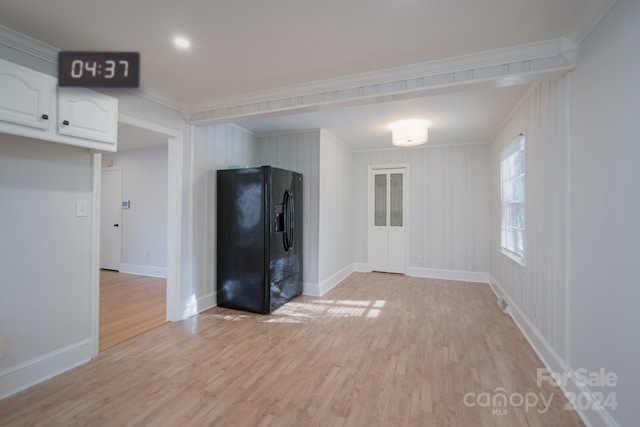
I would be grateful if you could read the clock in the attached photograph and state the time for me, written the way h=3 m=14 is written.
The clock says h=4 m=37
